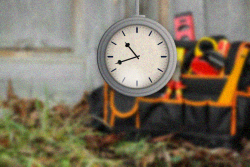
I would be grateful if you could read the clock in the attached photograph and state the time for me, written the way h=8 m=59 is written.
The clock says h=10 m=42
